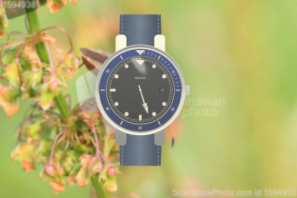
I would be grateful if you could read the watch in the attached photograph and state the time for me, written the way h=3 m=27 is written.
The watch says h=5 m=27
